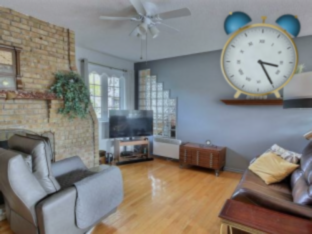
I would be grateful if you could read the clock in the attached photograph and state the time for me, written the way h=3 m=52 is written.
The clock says h=3 m=25
